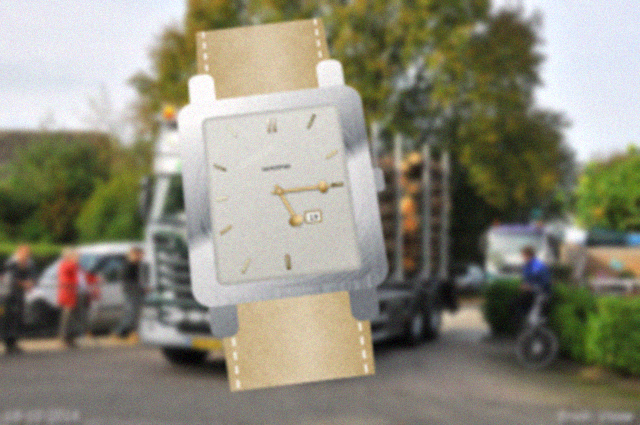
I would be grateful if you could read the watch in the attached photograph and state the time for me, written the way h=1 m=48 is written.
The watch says h=5 m=15
